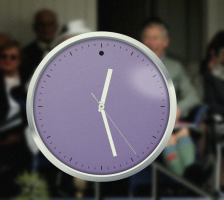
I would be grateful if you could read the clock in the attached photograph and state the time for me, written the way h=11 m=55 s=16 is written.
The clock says h=12 m=27 s=24
